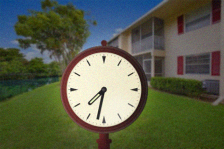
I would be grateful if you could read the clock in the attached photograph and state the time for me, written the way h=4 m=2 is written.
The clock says h=7 m=32
